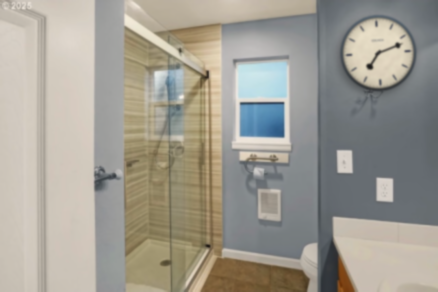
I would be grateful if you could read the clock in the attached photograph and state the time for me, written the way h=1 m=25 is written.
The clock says h=7 m=12
